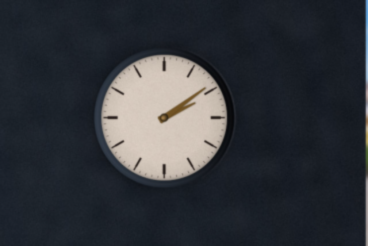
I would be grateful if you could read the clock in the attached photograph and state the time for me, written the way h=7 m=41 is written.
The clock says h=2 m=9
